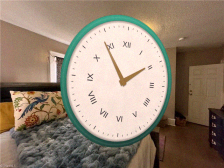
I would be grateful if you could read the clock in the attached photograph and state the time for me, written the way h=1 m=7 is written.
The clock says h=1 m=54
